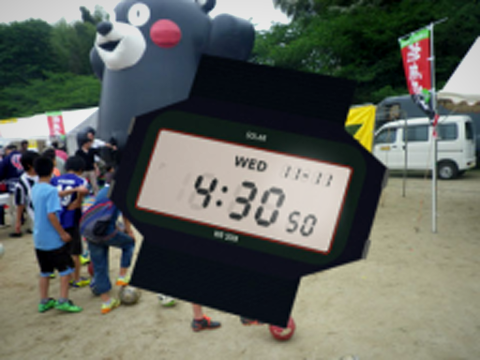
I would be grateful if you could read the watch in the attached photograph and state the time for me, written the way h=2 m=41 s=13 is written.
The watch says h=4 m=30 s=50
